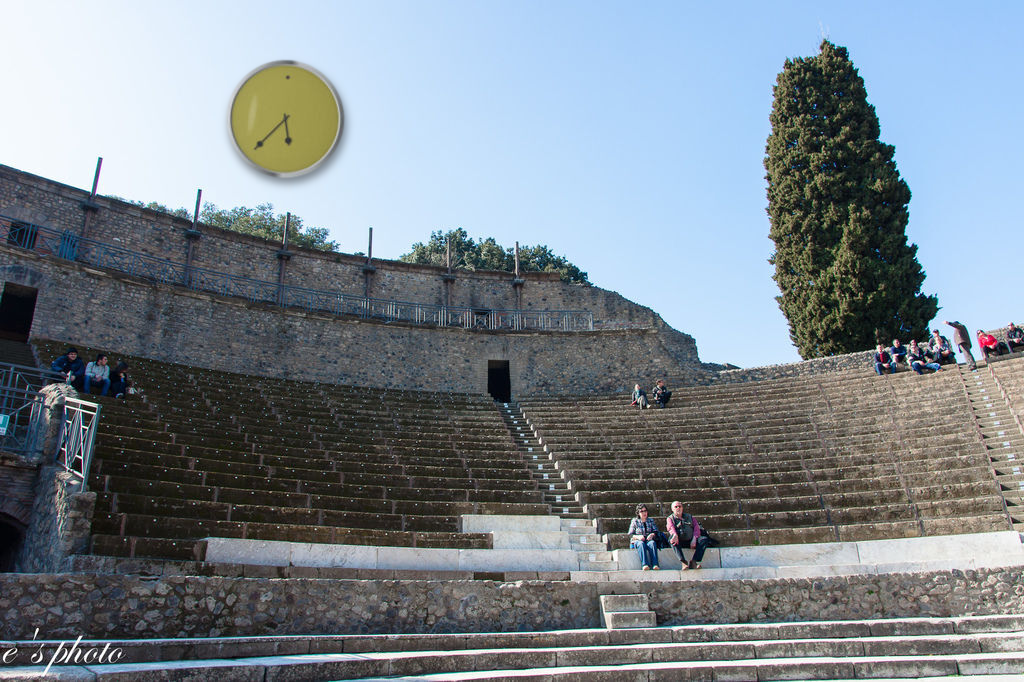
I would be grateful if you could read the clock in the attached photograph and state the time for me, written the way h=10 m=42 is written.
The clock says h=5 m=37
